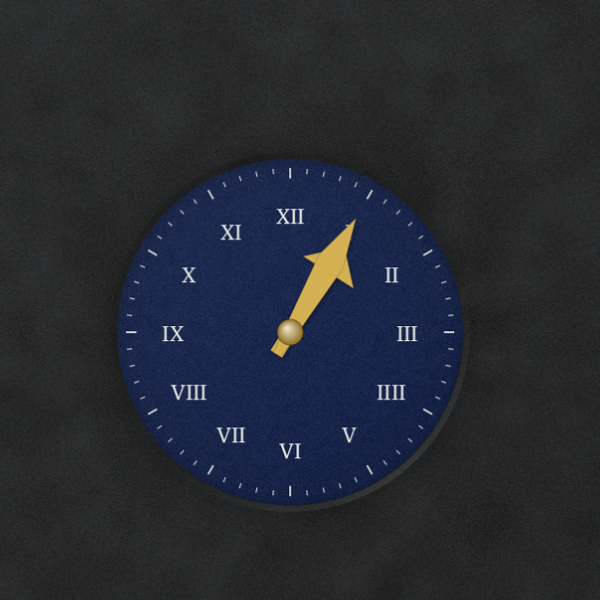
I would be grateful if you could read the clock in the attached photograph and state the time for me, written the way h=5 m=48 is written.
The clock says h=1 m=5
